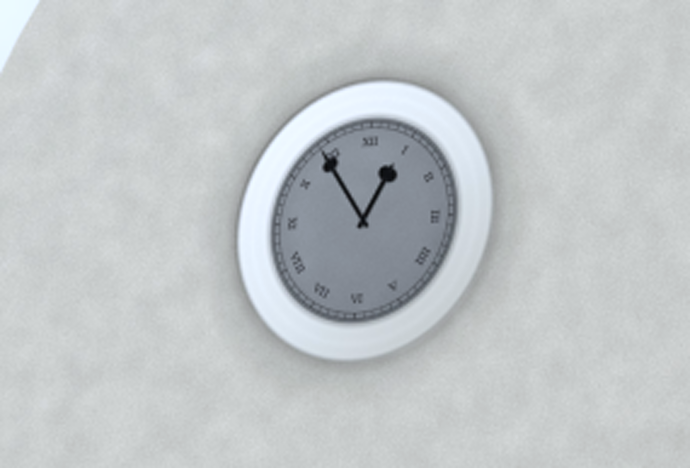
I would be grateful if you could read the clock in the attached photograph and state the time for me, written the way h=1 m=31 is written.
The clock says h=12 m=54
